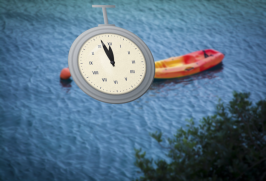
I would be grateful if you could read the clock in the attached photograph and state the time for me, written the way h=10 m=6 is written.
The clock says h=11 m=57
